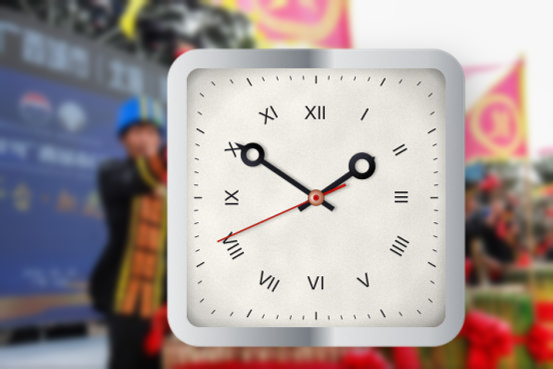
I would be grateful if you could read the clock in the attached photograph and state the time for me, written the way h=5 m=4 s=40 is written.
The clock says h=1 m=50 s=41
